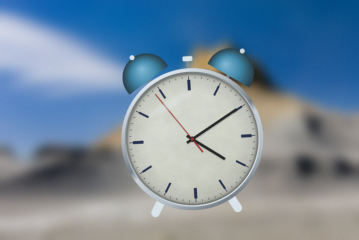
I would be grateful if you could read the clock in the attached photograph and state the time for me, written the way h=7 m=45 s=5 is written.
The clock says h=4 m=9 s=54
